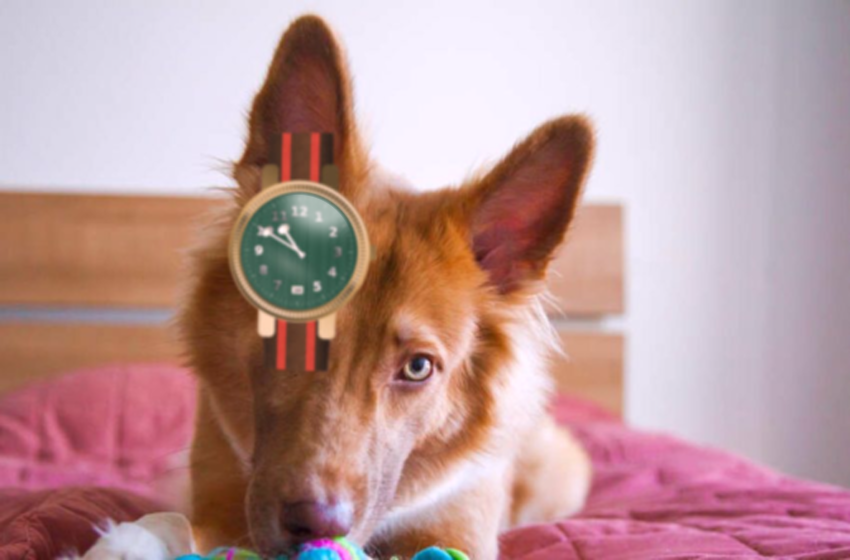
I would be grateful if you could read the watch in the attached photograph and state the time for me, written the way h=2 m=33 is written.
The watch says h=10 m=50
